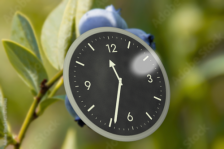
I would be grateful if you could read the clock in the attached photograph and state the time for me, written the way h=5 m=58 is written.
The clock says h=11 m=34
